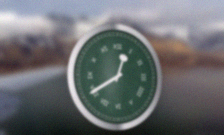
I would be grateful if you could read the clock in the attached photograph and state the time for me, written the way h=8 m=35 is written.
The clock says h=12 m=40
